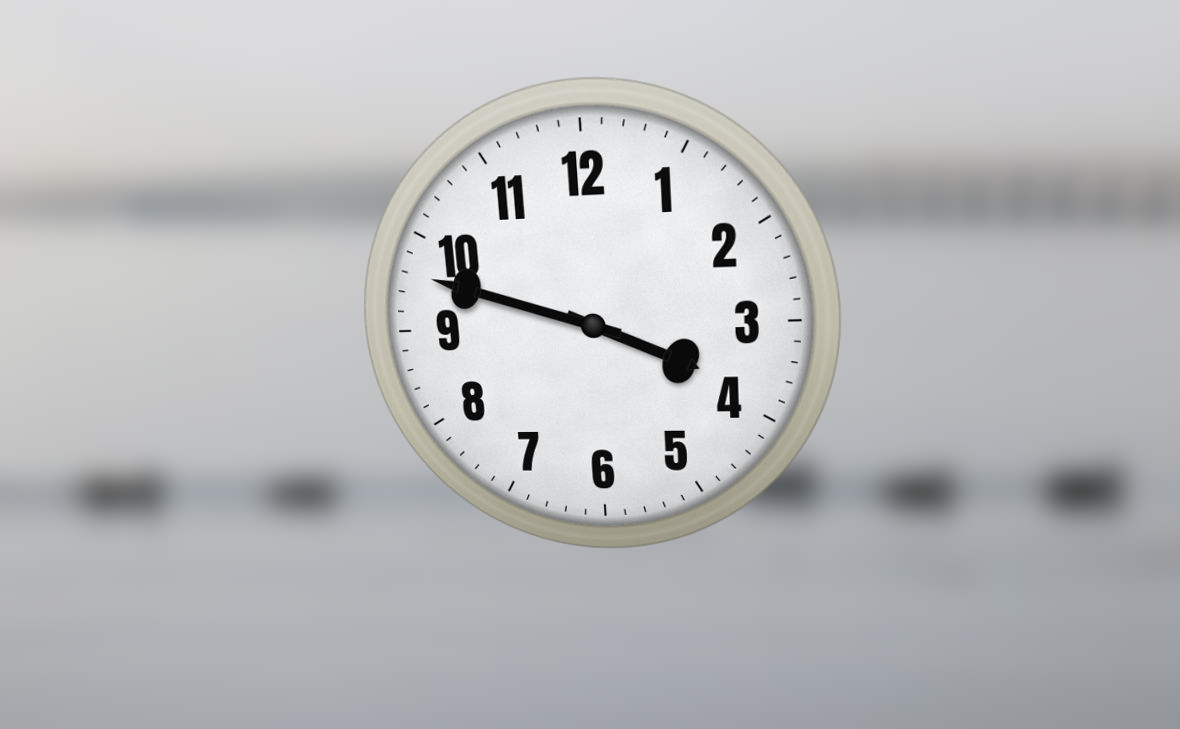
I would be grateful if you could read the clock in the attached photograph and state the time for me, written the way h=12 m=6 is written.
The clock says h=3 m=48
